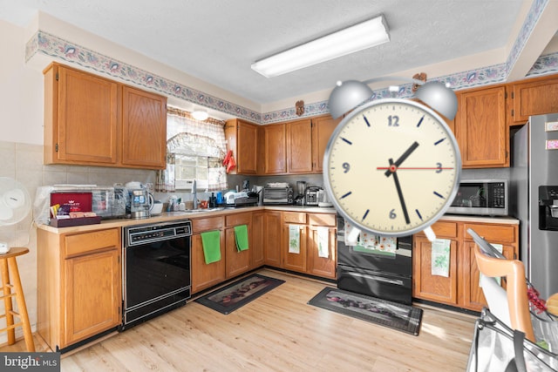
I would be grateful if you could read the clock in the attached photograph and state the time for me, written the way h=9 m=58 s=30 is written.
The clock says h=1 m=27 s=15
